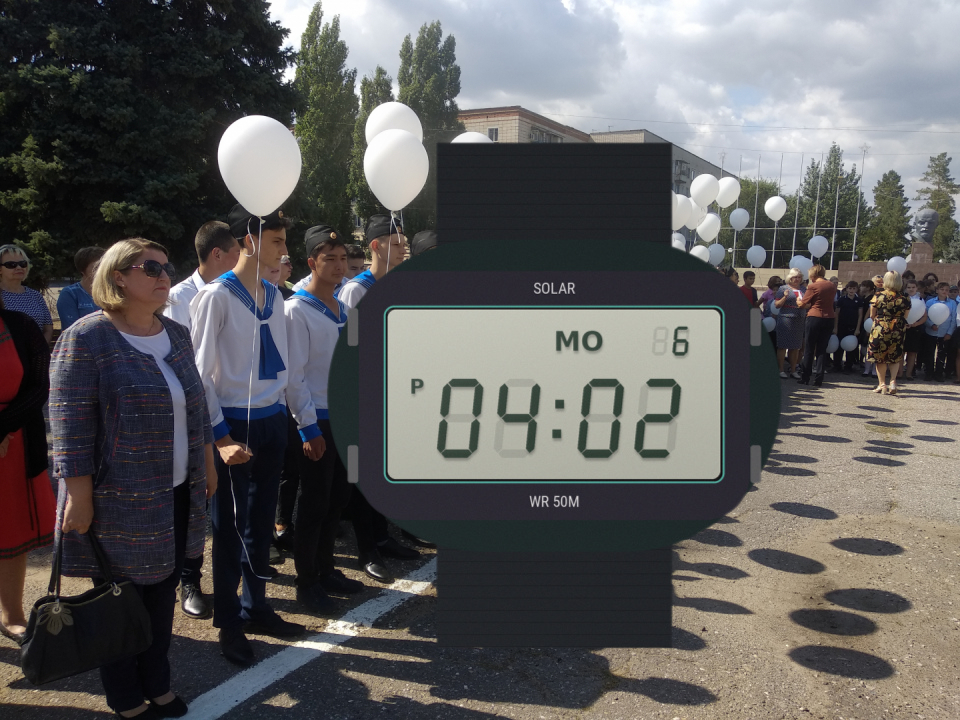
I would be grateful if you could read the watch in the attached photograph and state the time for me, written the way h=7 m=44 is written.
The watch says h=4 m=2
